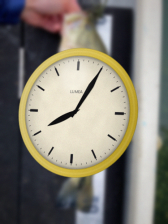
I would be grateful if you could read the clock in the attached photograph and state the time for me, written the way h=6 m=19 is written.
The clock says h=8 m=5
